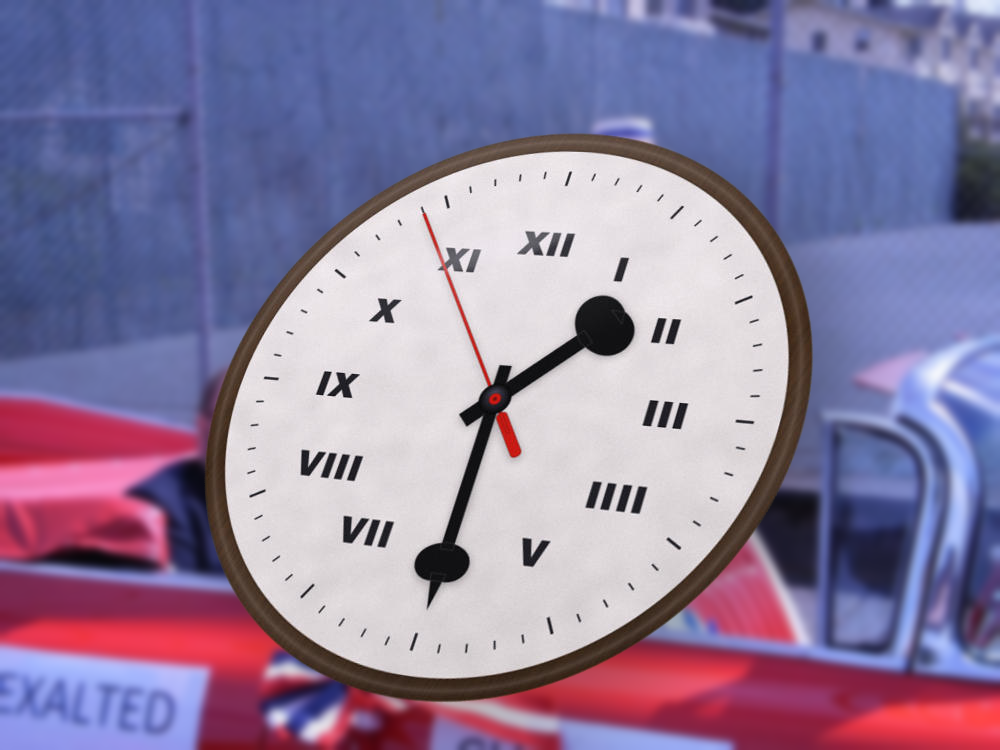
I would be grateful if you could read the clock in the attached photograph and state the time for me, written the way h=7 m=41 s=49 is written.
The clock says h=1 m=29 s=54
